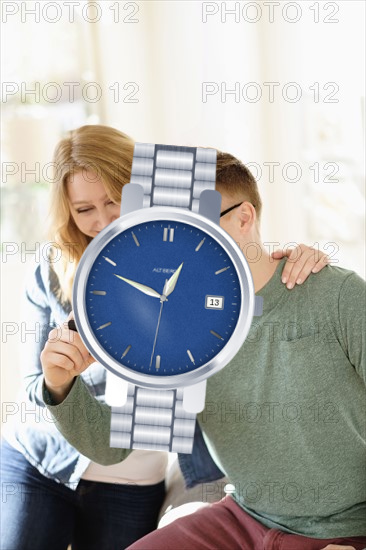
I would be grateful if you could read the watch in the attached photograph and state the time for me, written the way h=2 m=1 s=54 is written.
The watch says h=12 m=48 s=31
